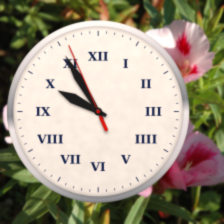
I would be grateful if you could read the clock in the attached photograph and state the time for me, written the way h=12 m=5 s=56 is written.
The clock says h=9 m=54 s=56
